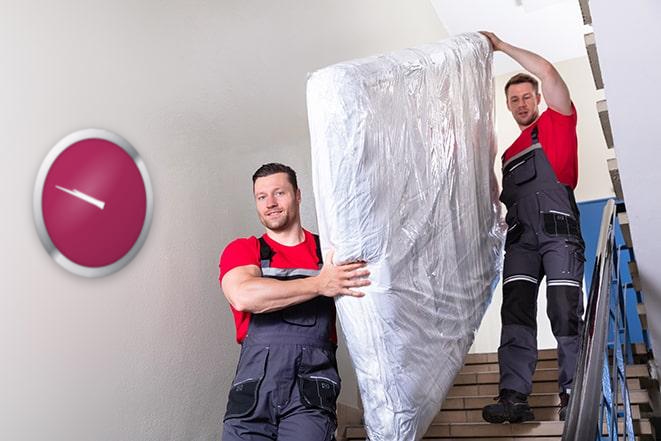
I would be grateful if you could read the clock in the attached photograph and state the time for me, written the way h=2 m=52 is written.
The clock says h=9 m=48
